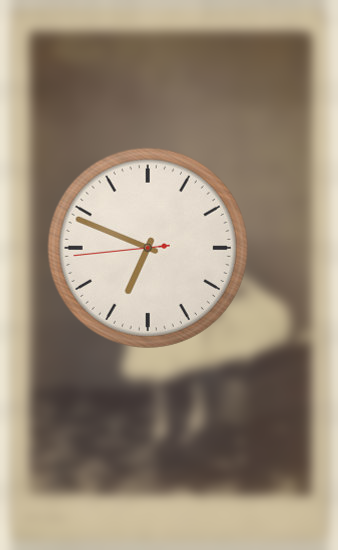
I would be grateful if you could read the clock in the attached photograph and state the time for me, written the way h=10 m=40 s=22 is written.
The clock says h=6 m=48 s=44
